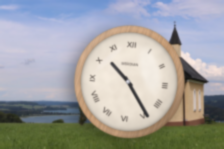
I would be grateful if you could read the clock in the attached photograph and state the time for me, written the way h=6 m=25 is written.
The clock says h=10 m=24
